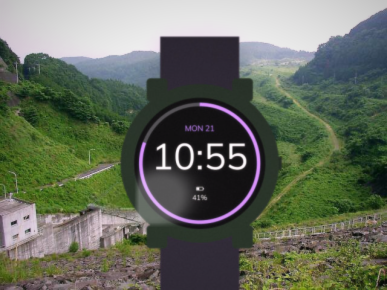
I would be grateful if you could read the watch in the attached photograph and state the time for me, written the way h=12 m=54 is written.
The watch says h=10 m=55
